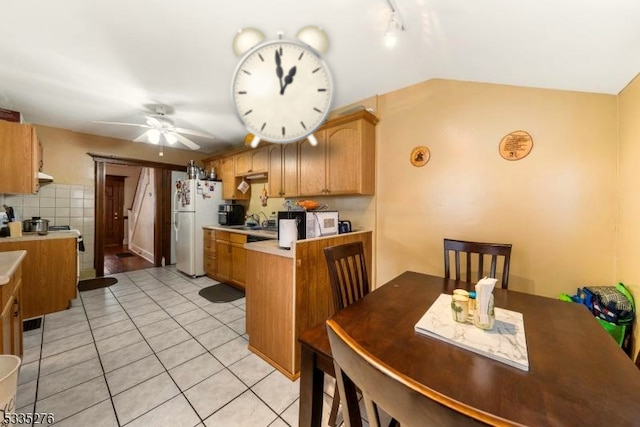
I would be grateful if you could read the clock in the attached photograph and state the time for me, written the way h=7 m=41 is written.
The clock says h=12 m=59
